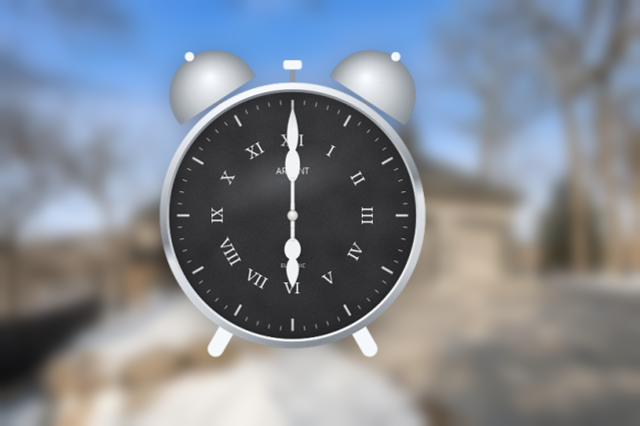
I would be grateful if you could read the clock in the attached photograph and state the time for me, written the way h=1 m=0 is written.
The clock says h=6 m=0
